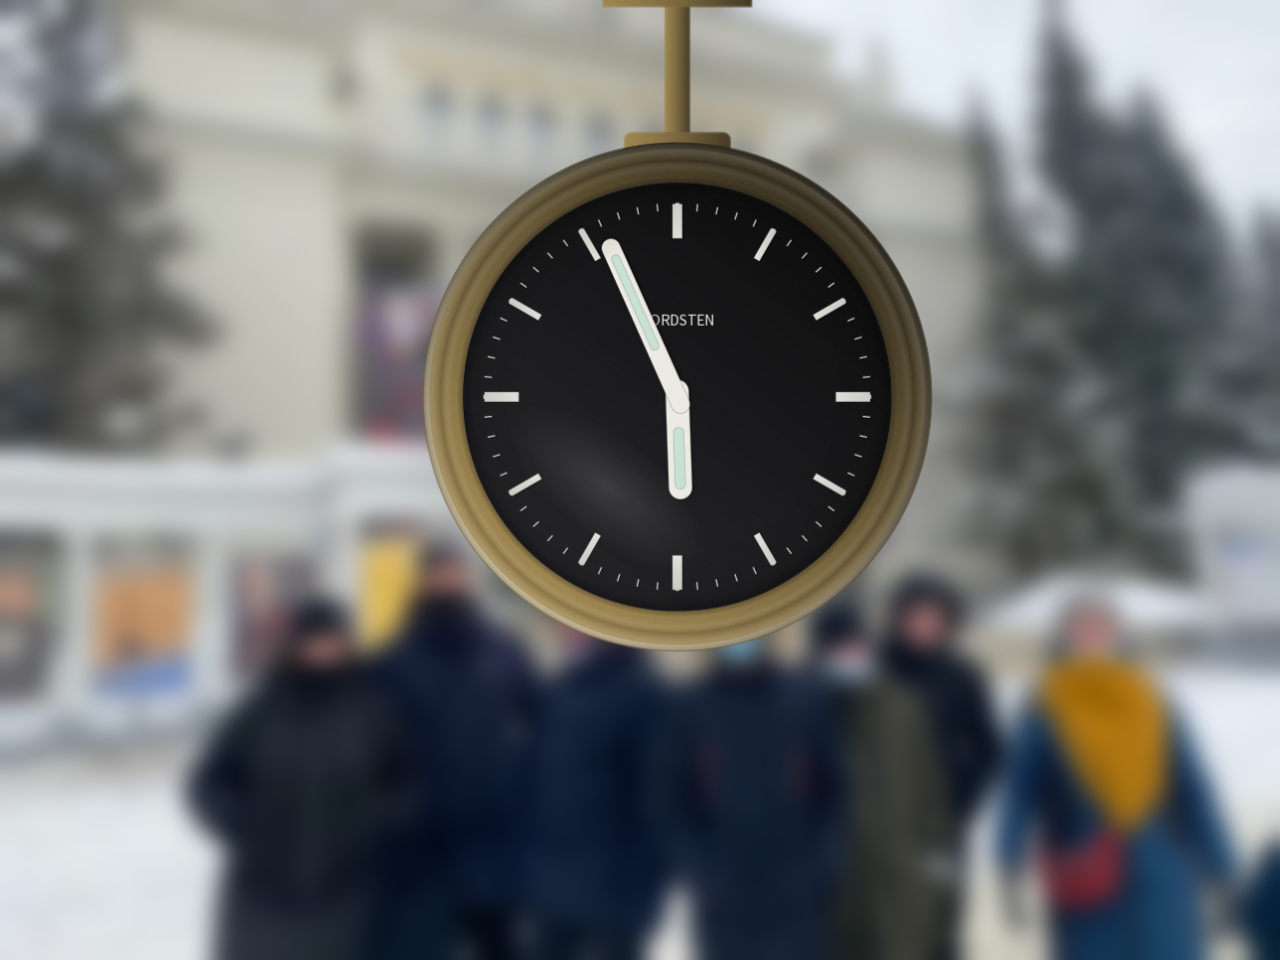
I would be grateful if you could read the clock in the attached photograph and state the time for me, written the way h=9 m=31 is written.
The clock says h=5 m=56
